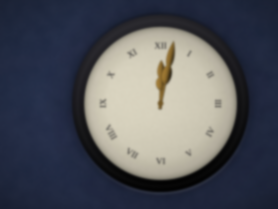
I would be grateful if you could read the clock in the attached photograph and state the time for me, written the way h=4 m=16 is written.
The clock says h=12 m=2
